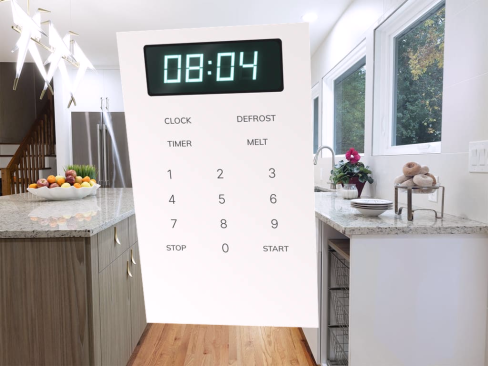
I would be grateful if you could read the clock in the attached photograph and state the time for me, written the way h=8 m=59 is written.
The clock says h=8 m=4
